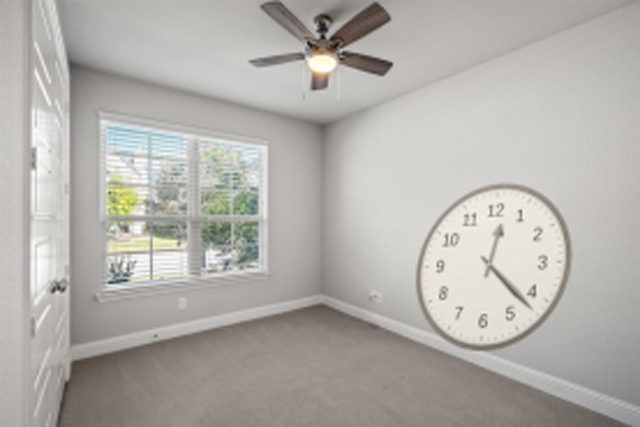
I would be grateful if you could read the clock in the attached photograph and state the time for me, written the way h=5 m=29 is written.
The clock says h=12 m=22
